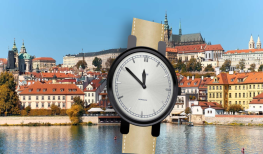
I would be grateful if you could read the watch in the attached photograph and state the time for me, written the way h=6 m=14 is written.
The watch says h=11 m=51
